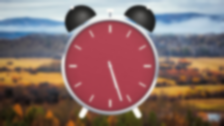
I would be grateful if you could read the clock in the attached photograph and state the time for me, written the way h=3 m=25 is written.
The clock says h=5 m=27
